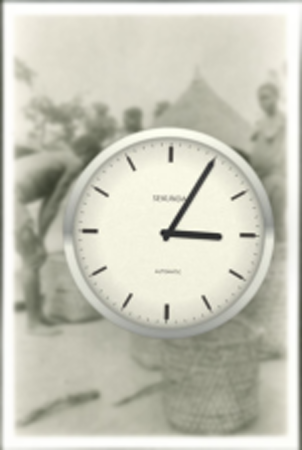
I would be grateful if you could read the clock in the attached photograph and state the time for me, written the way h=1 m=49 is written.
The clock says h=3 m=5
